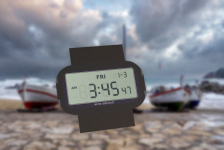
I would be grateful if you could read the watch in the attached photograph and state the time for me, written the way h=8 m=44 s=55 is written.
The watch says h=3 m=45 s=47
